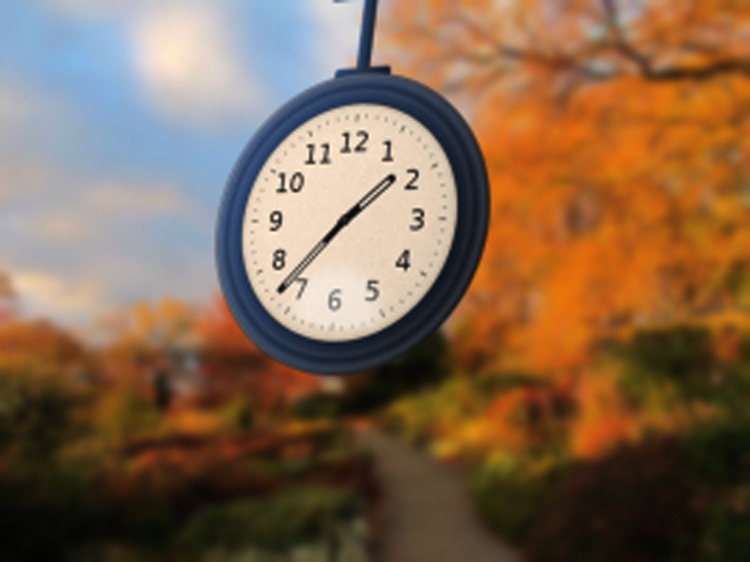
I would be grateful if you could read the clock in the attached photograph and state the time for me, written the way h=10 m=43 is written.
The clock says h=1 m=37
